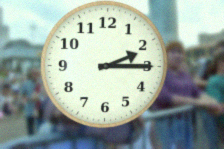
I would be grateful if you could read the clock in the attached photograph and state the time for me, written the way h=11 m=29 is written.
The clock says h=2 m=15
